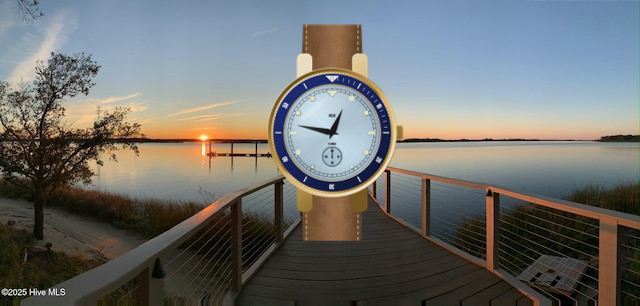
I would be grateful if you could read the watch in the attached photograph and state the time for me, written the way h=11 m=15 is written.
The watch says h=12 m=47
